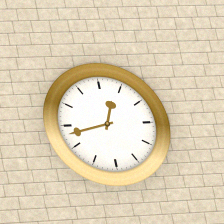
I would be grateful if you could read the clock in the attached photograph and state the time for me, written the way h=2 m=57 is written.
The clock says h=12 m=43
